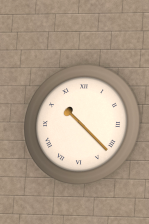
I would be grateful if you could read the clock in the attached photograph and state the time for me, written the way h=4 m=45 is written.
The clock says h=10 m=22
